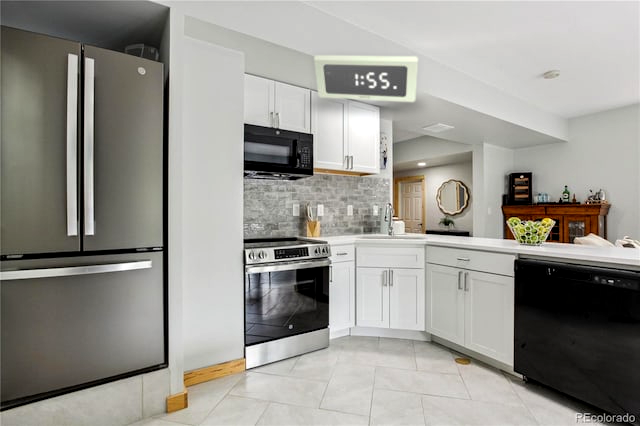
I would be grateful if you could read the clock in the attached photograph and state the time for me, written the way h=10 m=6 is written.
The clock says h=1 m=55
